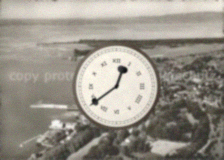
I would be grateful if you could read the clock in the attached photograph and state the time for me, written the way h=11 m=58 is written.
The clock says h=12 m=39
